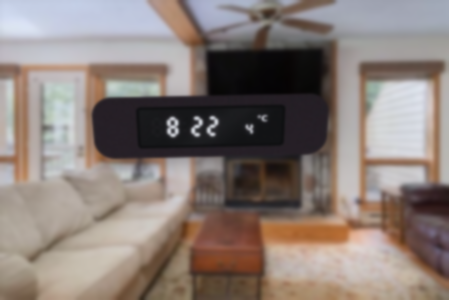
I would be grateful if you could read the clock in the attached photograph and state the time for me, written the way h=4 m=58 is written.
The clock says h=8 m=22
